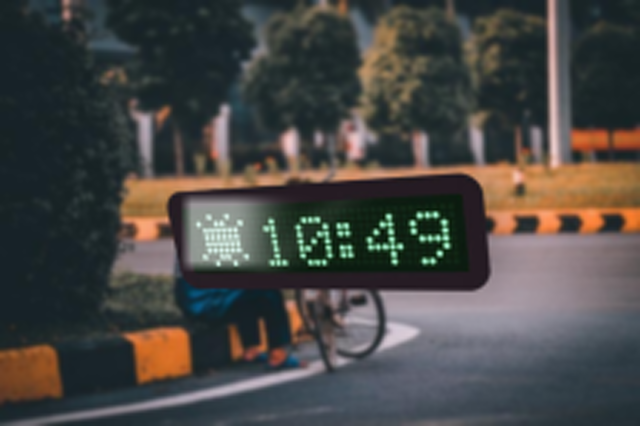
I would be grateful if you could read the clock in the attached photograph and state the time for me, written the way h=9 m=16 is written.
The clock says h=10 m=49
